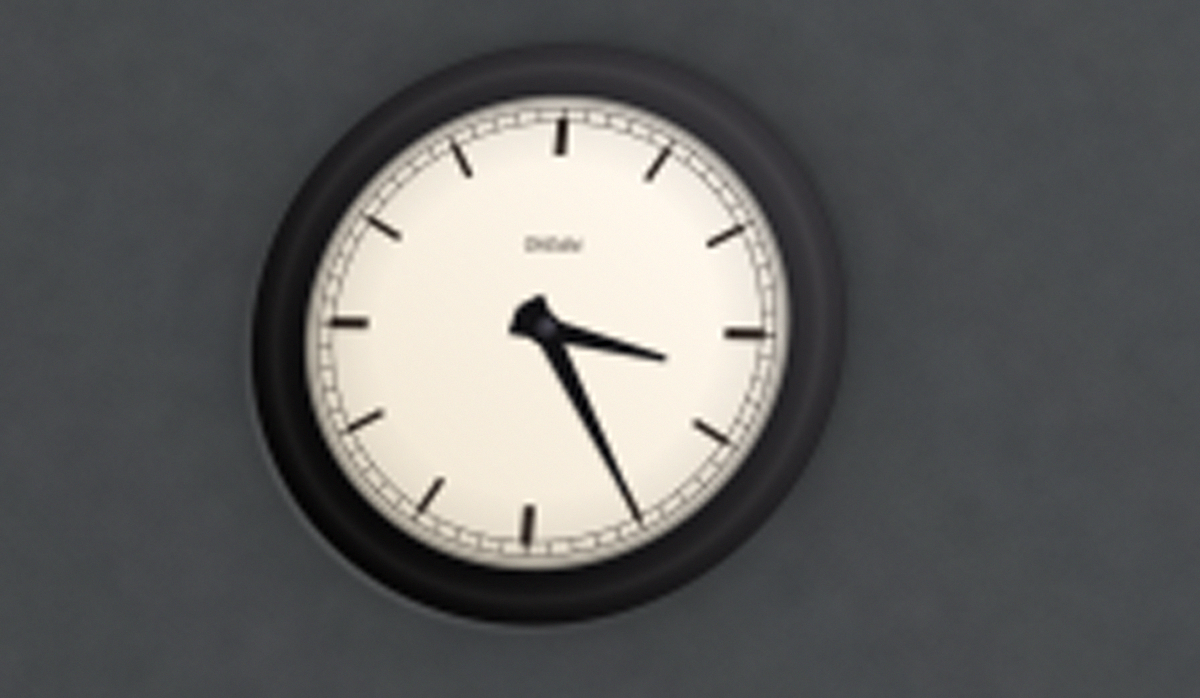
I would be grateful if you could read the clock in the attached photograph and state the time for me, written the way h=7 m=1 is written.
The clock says h=3 m=25
